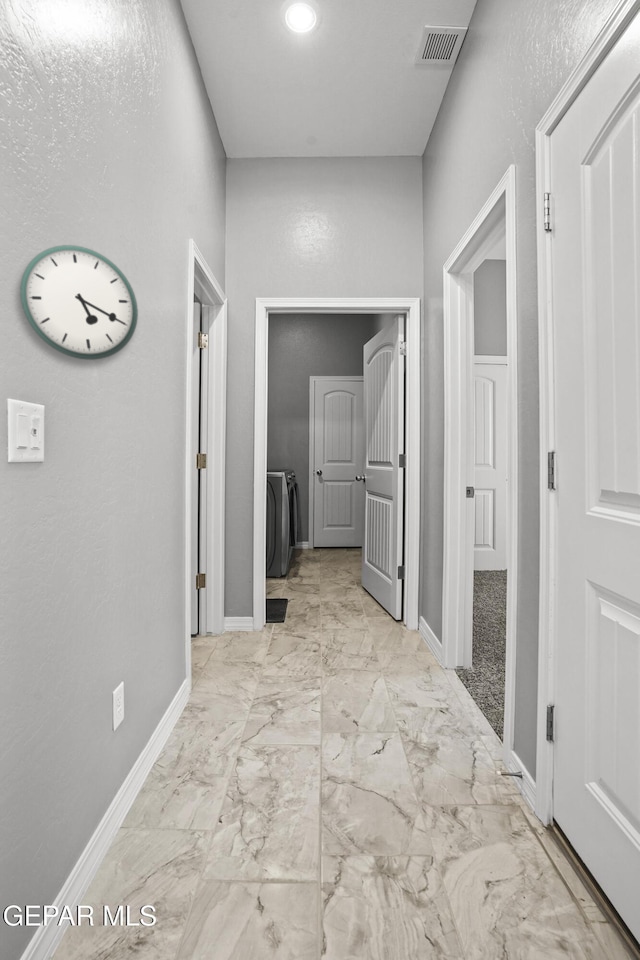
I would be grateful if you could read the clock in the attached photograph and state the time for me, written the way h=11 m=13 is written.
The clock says h=5 m=20
